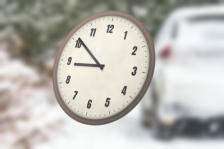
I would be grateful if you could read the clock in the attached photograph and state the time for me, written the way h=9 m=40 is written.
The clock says h=8 m=51
